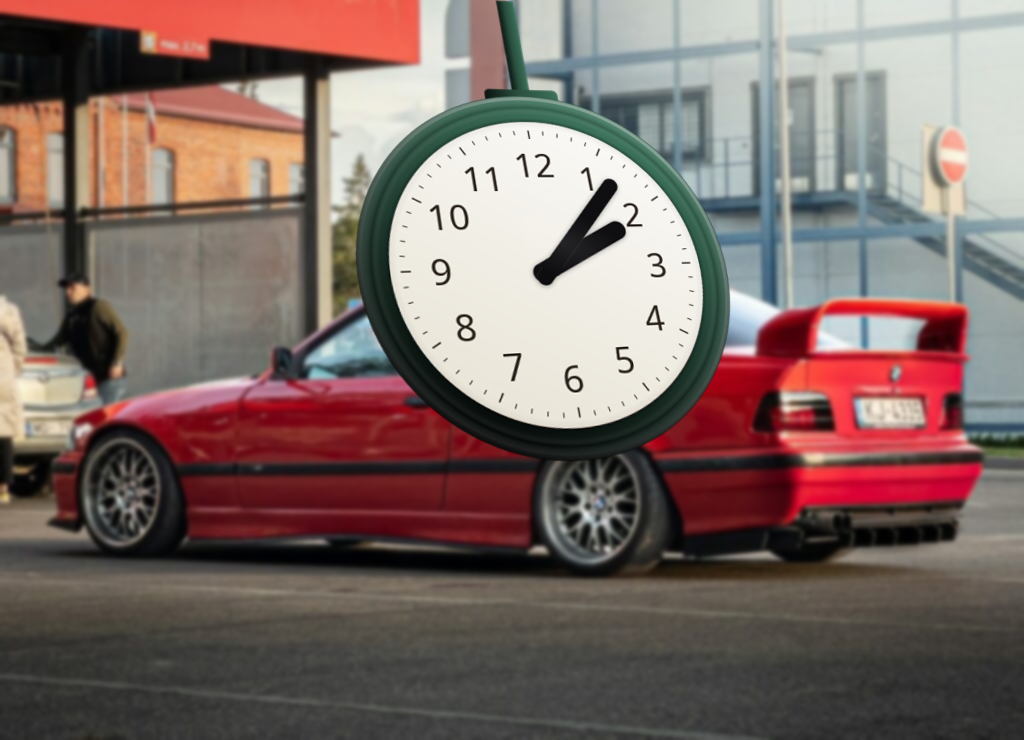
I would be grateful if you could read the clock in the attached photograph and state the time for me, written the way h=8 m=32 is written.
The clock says h=2 m=7
